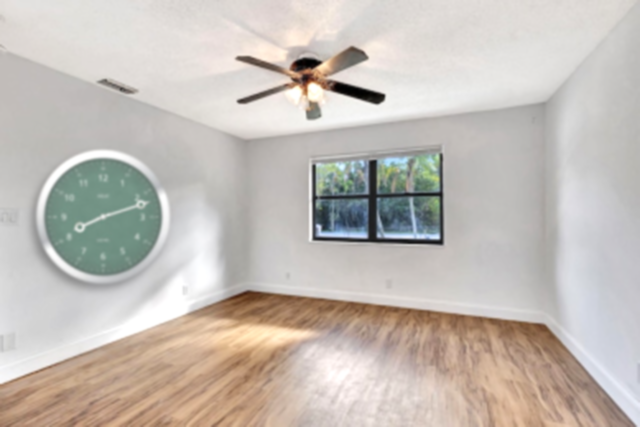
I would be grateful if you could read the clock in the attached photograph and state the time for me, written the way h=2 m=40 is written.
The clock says h=8 m=12
